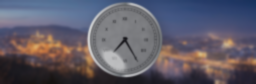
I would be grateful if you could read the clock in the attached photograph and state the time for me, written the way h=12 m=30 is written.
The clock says h=7 m=25
